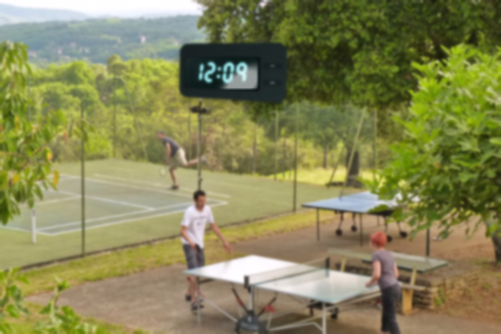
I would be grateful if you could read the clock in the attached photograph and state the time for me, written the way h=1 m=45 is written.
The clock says h=12 m=9
